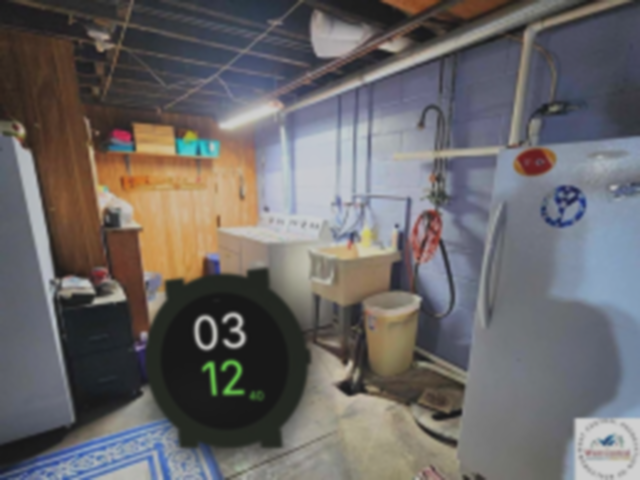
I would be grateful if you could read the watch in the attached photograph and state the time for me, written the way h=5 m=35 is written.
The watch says h=3 m=12
